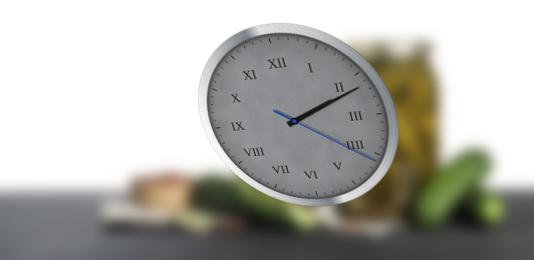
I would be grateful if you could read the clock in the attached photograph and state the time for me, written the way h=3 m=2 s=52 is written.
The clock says h=2 m=11 s=21
